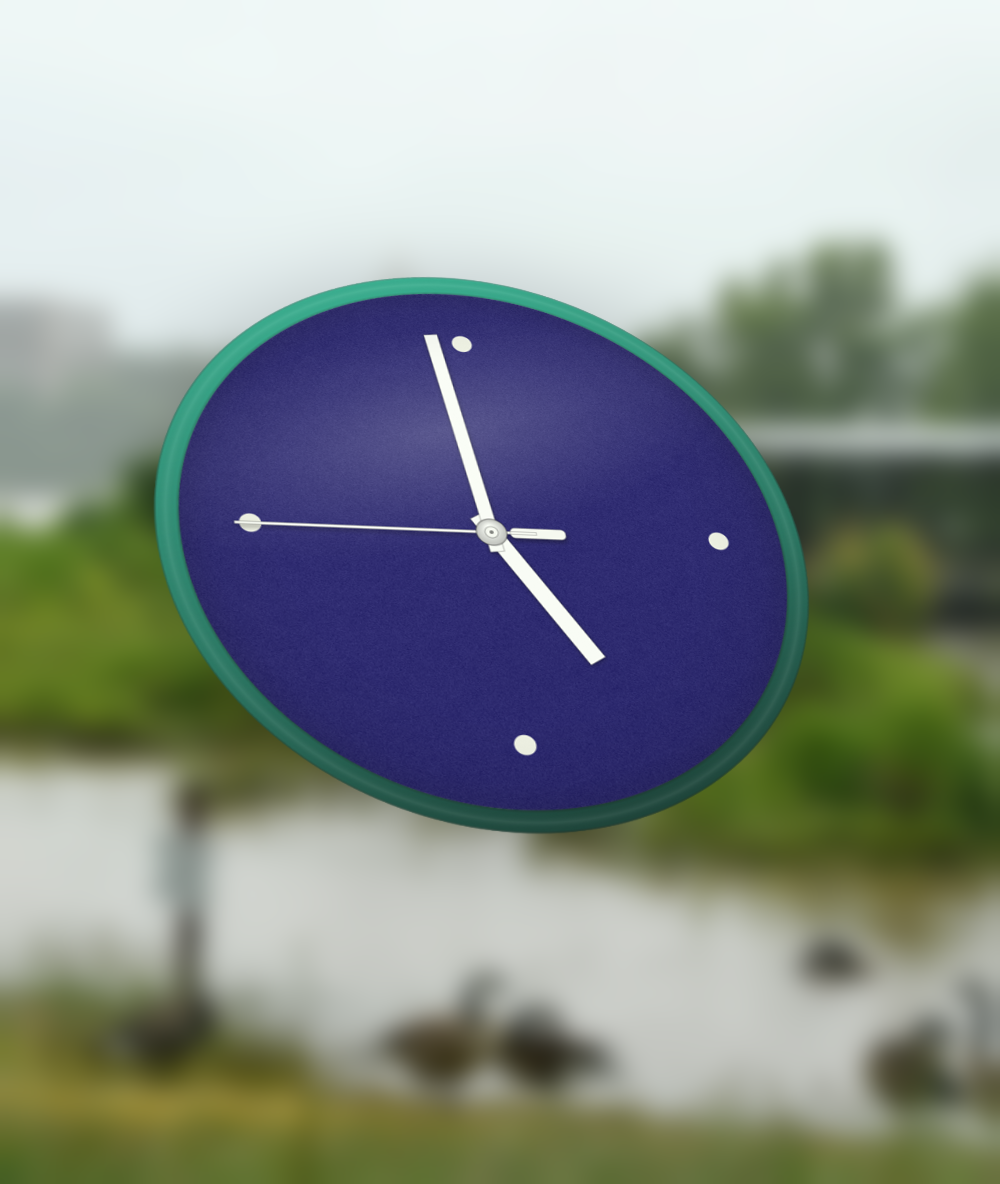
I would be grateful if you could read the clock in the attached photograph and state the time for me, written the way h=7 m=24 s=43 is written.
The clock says h=4 m=58 s=45
